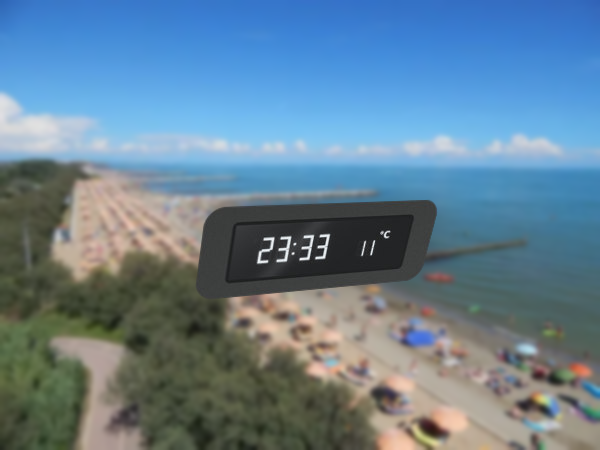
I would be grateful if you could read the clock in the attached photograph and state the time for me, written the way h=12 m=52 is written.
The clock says h=23 m=33
